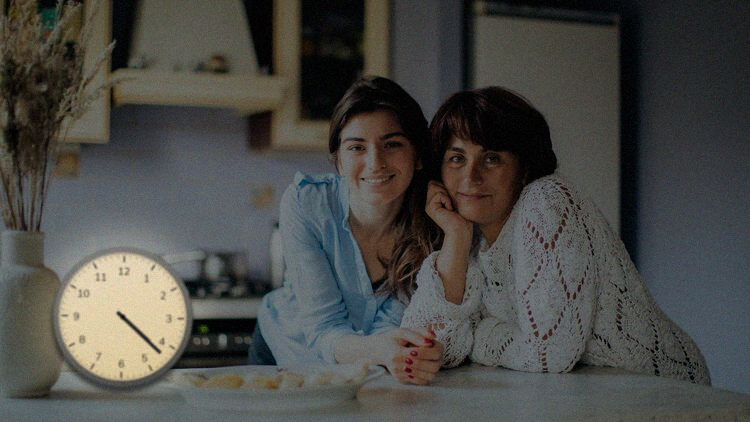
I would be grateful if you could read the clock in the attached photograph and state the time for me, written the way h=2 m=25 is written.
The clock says h=4 m=22
